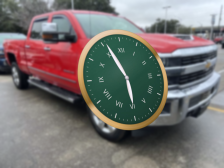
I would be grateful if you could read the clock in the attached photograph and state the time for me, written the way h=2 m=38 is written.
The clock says h=5 m=56
